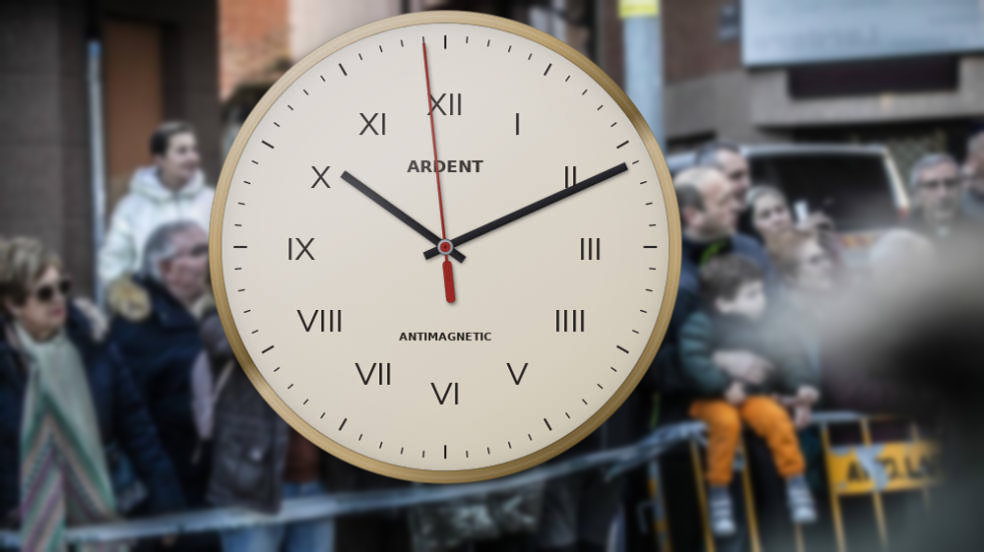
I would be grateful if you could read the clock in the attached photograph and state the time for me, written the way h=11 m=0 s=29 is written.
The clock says h=10 m=10 s=59
